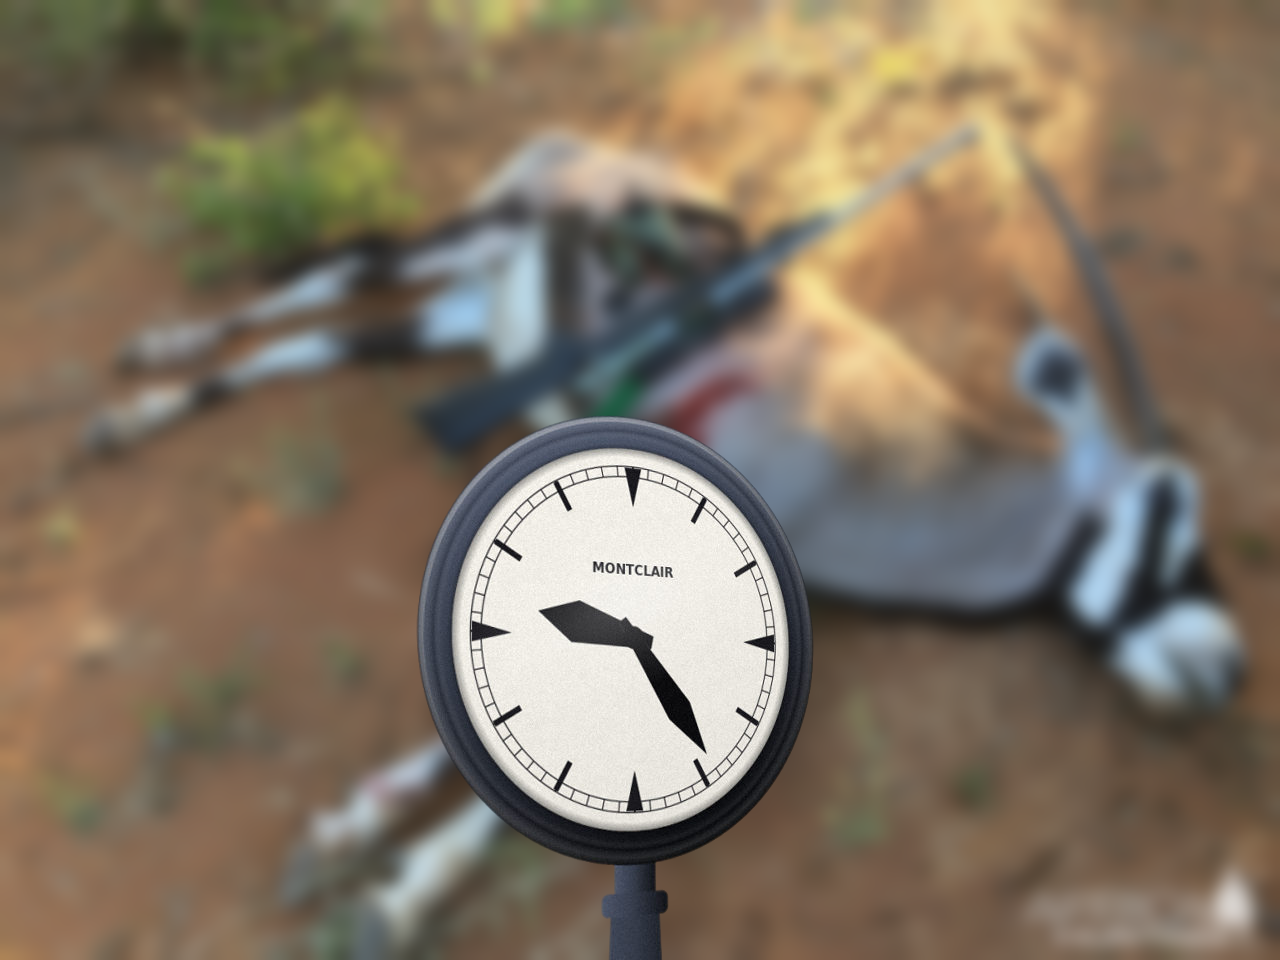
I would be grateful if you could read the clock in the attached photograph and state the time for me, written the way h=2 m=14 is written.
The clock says h=9 m=24
